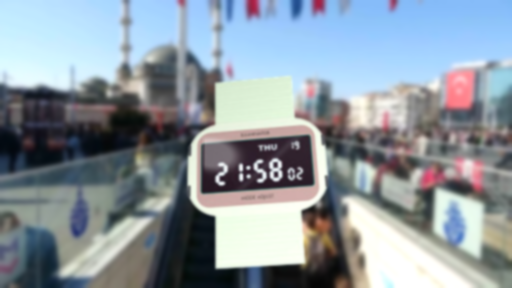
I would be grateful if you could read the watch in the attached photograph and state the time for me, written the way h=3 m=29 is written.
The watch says h=21 m=58
